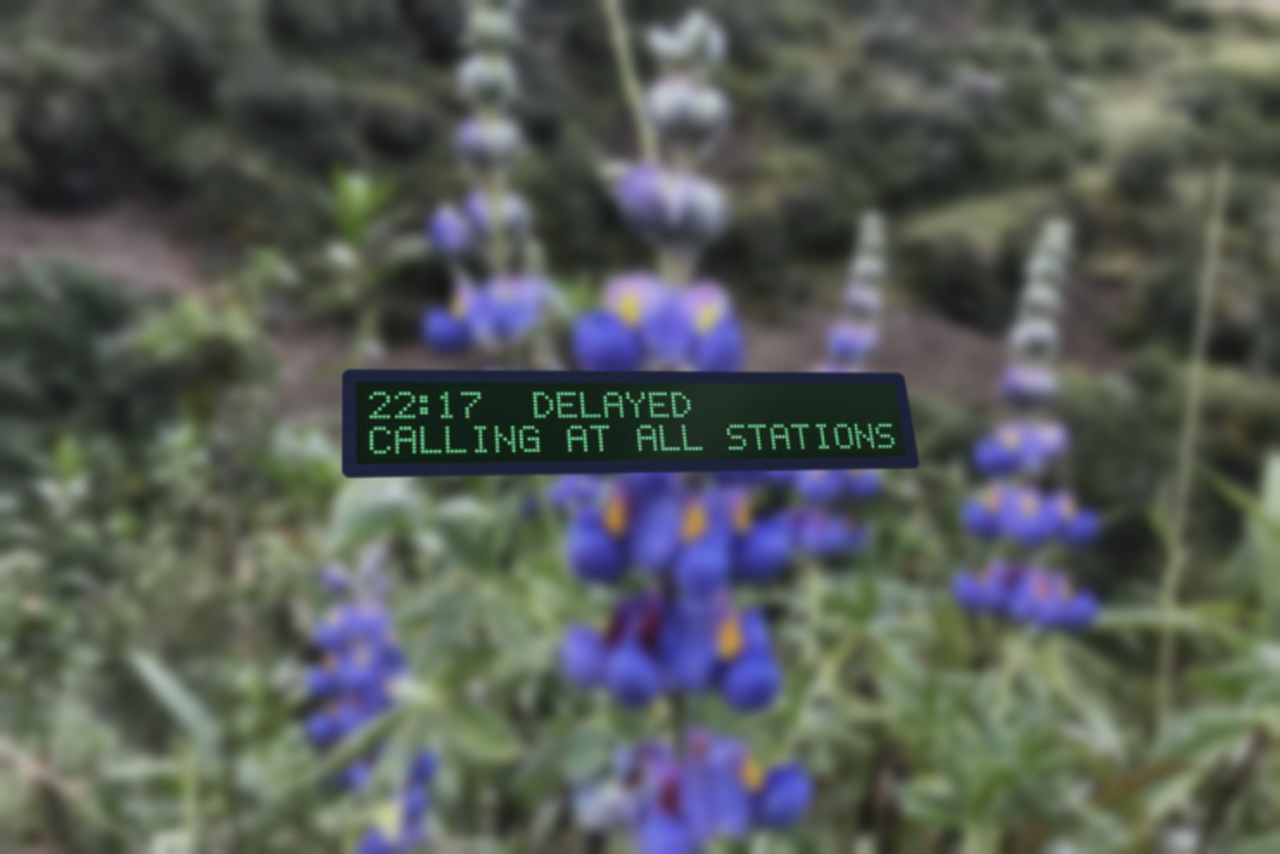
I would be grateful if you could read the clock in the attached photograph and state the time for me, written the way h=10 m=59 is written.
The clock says h=22 m=17
